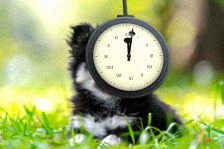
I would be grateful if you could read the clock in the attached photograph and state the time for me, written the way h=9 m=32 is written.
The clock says h=12 m=2
